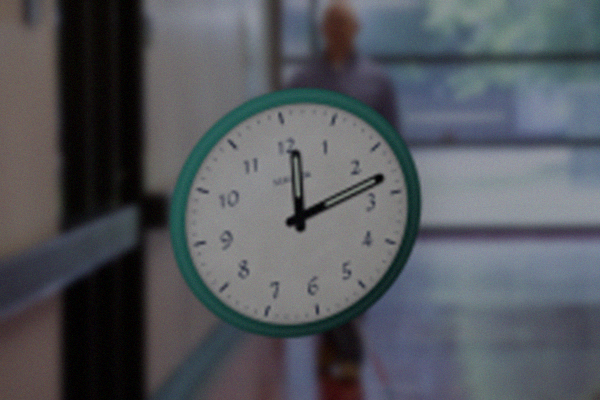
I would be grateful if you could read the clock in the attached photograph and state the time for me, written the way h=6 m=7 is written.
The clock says h=12 m=13
